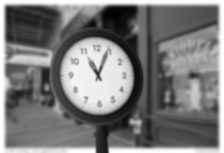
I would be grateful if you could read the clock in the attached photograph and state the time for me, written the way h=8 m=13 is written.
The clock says h=11 m=4
